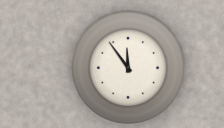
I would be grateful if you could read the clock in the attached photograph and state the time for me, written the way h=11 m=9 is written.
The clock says h=11 m=54
